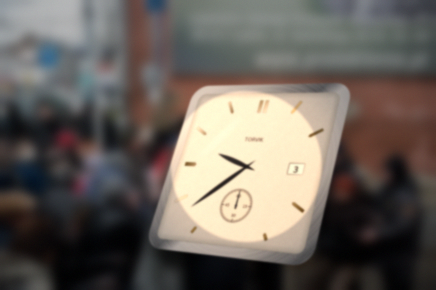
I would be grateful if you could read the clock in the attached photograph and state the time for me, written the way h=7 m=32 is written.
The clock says h=9 m=38
